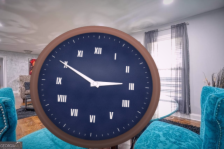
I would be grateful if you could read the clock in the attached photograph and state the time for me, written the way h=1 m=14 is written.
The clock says h=2 m=50
